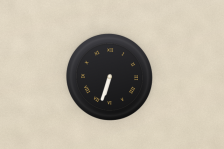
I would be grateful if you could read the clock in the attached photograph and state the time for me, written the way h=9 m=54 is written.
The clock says h=6 m=33
